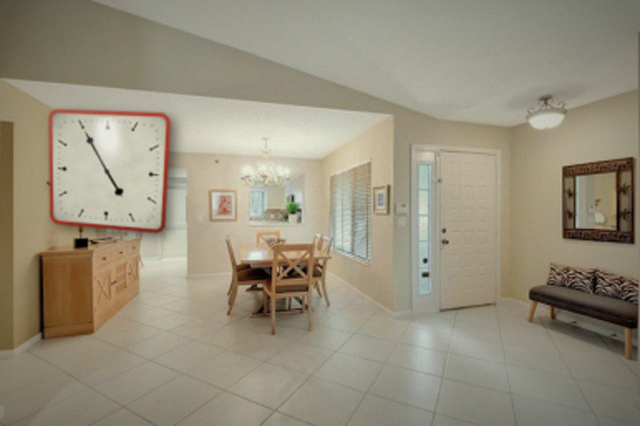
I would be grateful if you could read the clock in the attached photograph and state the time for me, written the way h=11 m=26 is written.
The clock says h=4 m=55
